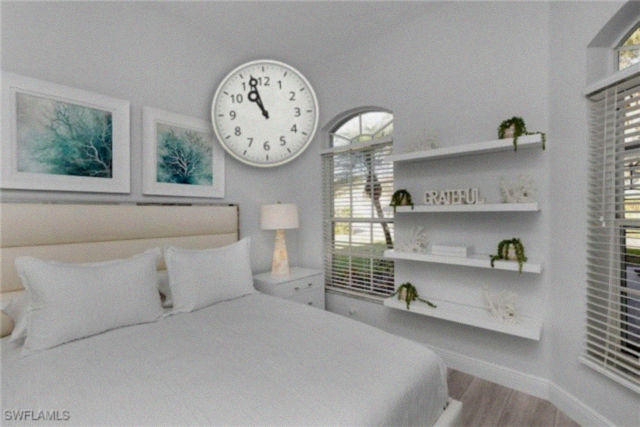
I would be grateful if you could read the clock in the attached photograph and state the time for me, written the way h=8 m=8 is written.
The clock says h=10 m=57
